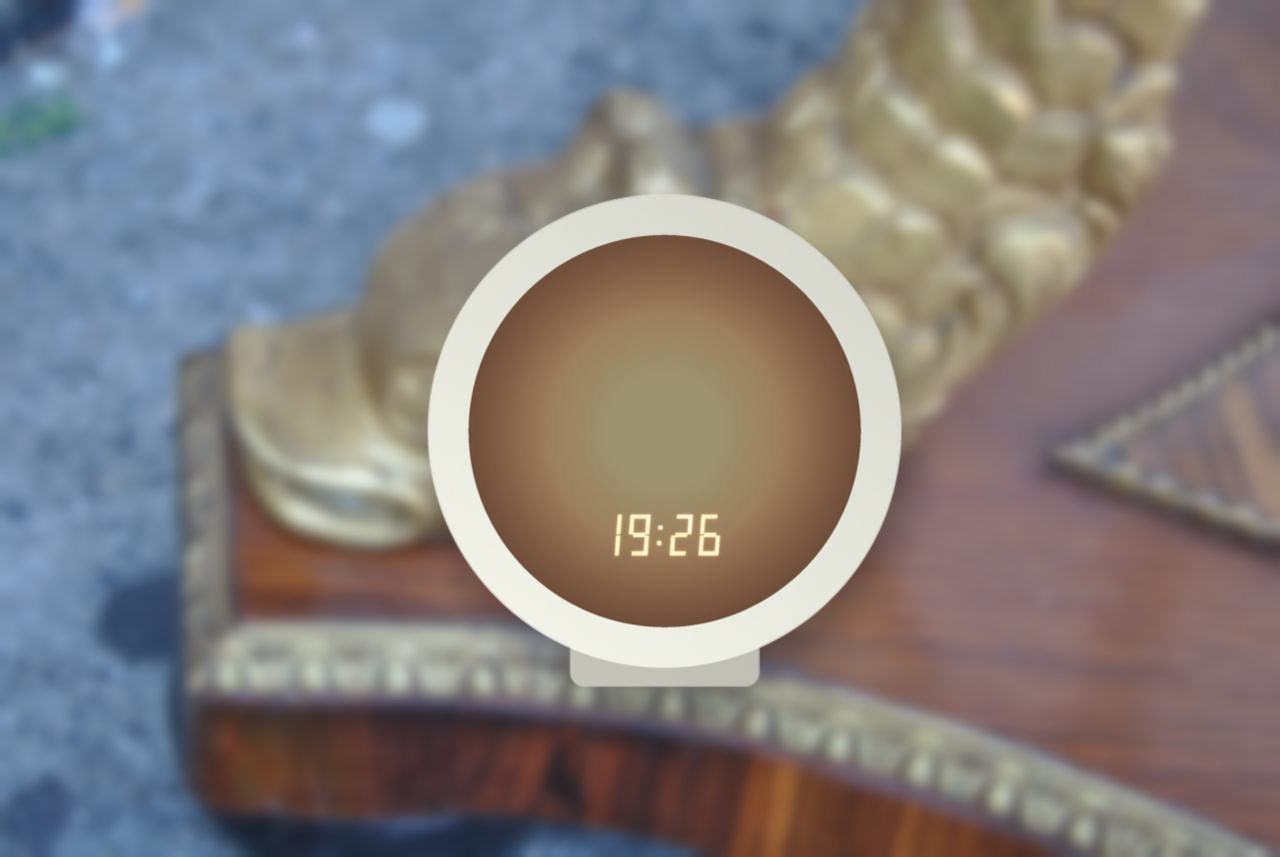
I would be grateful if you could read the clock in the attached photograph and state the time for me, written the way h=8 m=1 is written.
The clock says h=19 m=26
